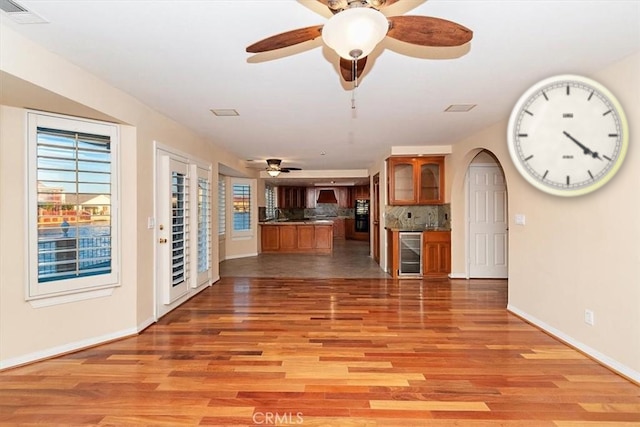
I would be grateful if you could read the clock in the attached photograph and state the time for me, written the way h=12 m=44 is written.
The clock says h=4 m=21
